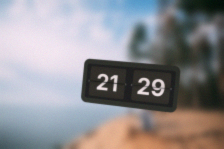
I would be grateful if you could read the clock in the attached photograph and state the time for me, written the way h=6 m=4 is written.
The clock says h=21 m=29
